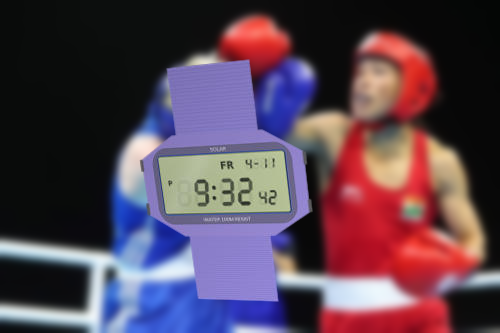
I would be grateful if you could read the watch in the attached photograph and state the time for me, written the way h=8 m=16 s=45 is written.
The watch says h=9 m=32 s=42
